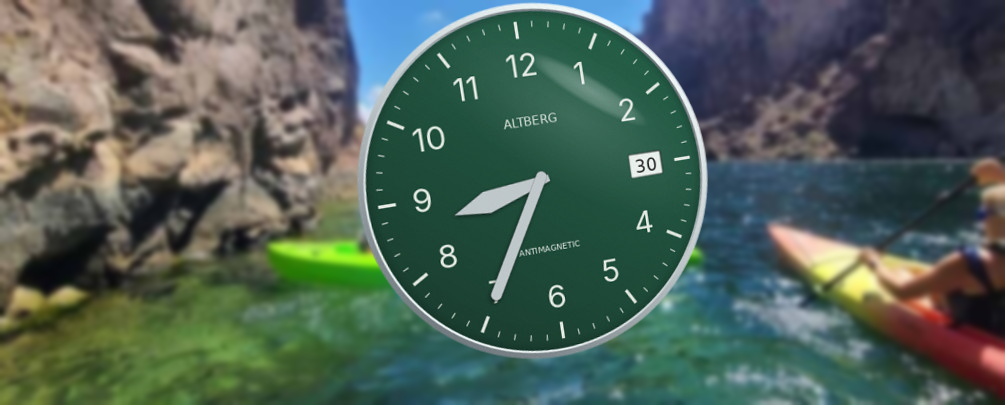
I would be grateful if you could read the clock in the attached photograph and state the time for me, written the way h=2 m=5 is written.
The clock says h=8 m=35
